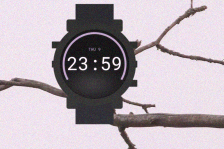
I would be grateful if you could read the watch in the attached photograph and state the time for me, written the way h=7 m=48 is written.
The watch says h=23 m=59
